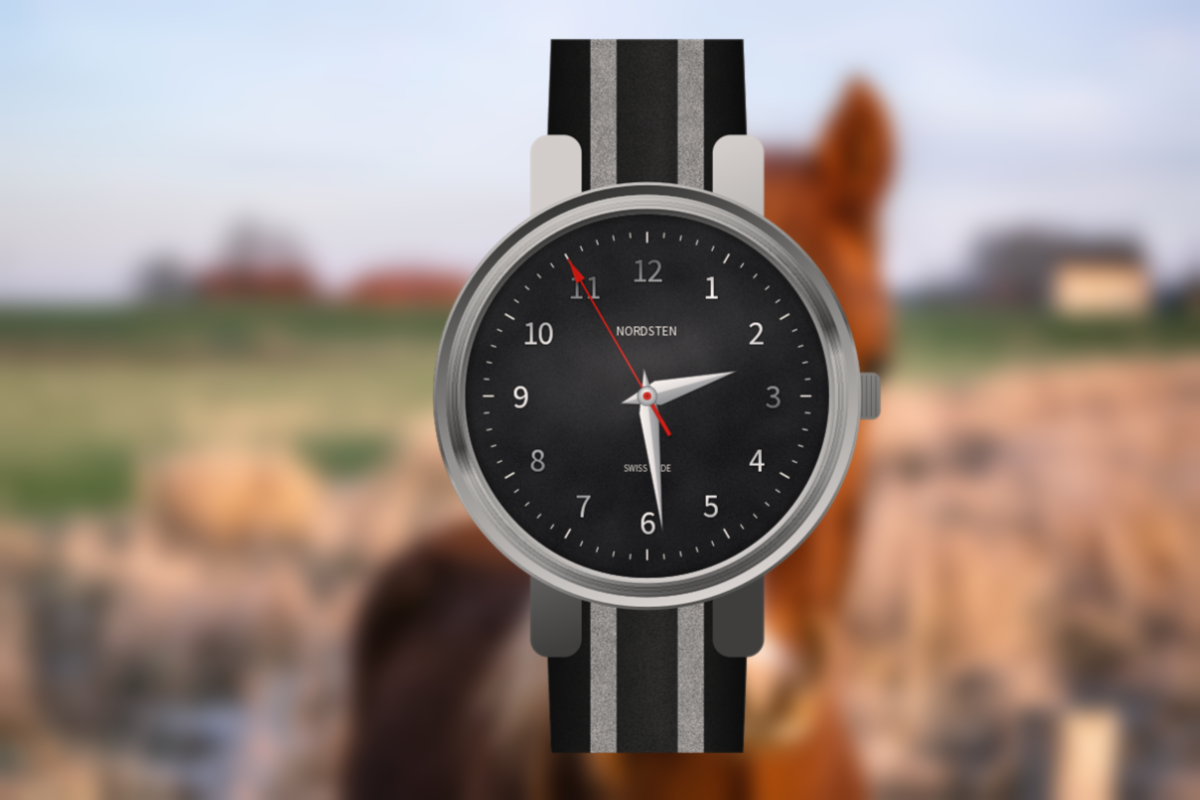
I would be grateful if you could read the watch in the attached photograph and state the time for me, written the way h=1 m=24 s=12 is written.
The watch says h=2 m=28 s=55
